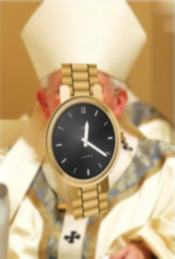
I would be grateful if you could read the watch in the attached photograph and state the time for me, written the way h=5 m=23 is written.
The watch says h=12 m=21
